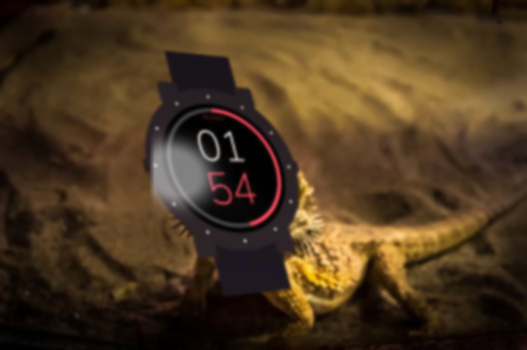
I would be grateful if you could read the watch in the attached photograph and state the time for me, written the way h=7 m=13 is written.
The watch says h=1 m=54
